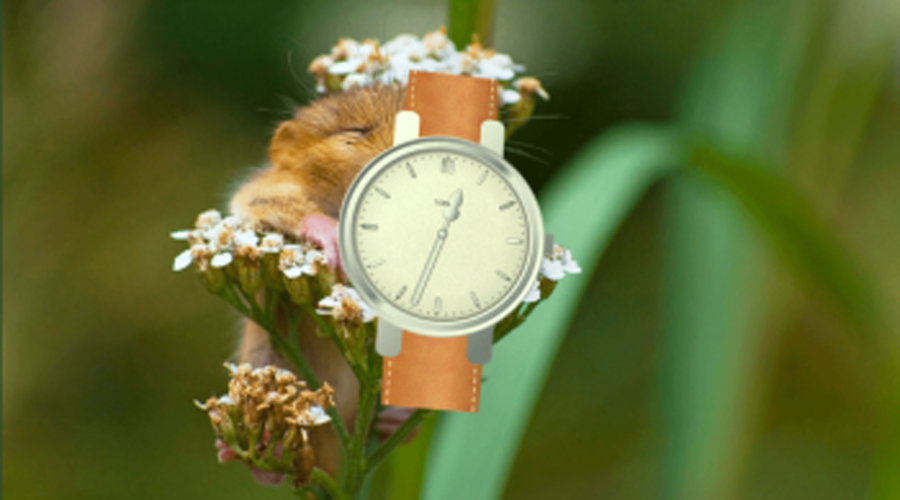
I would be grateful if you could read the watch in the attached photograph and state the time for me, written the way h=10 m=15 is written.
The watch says h=12 m=33
